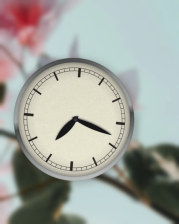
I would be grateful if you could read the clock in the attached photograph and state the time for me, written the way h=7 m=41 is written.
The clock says h=7 m=18
